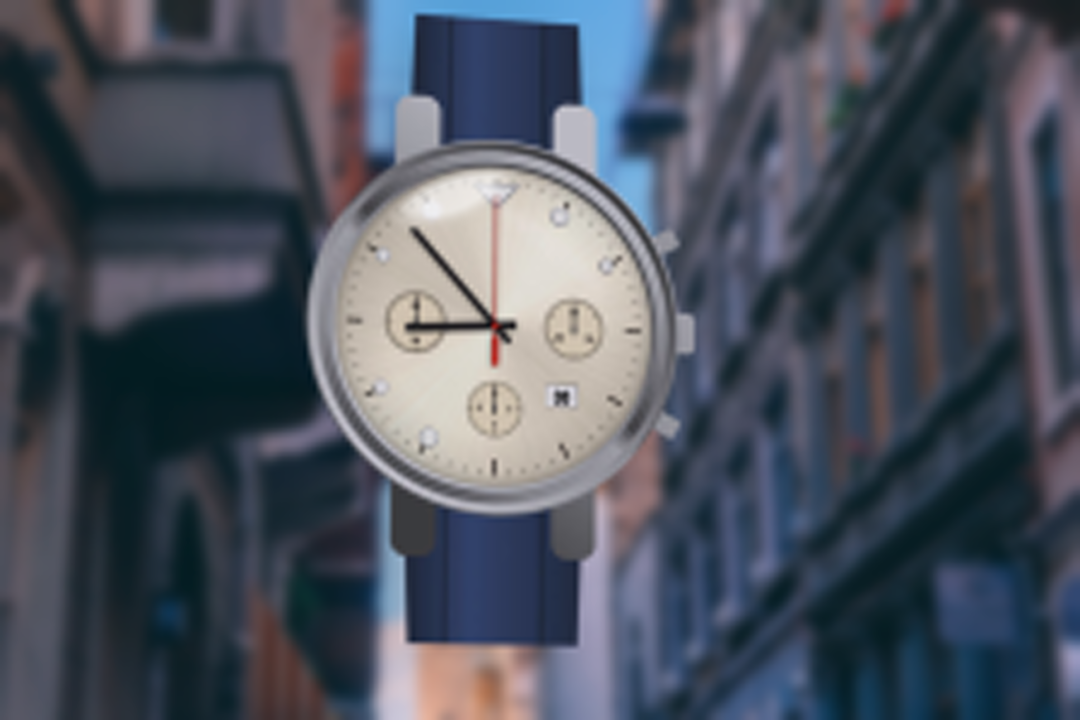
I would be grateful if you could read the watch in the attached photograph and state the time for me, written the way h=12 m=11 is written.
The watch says h=8 m=53
